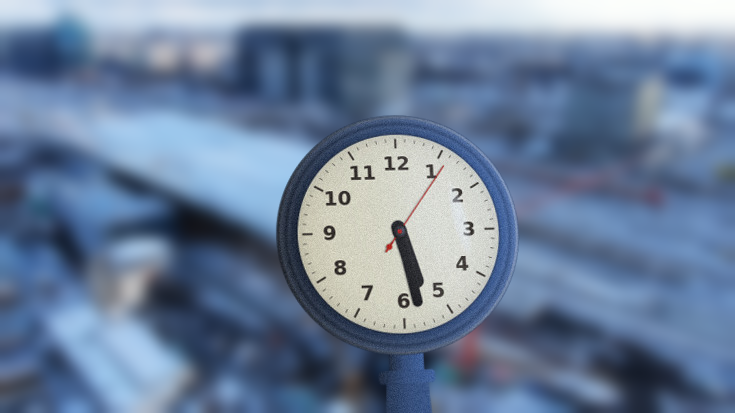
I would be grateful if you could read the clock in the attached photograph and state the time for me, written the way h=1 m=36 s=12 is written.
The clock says h=5 m=28 s=6
